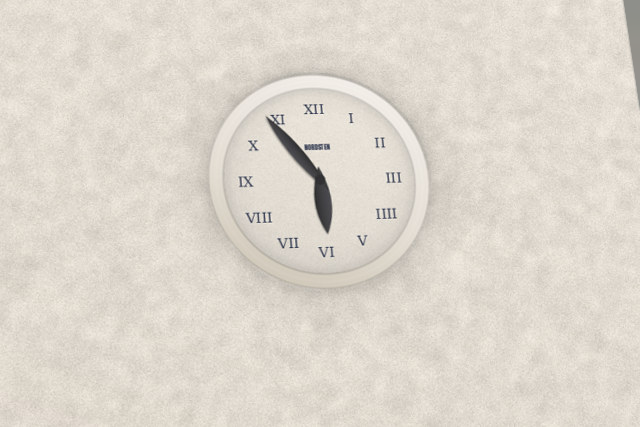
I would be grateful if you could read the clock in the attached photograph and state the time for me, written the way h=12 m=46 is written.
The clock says h=5 m=54
